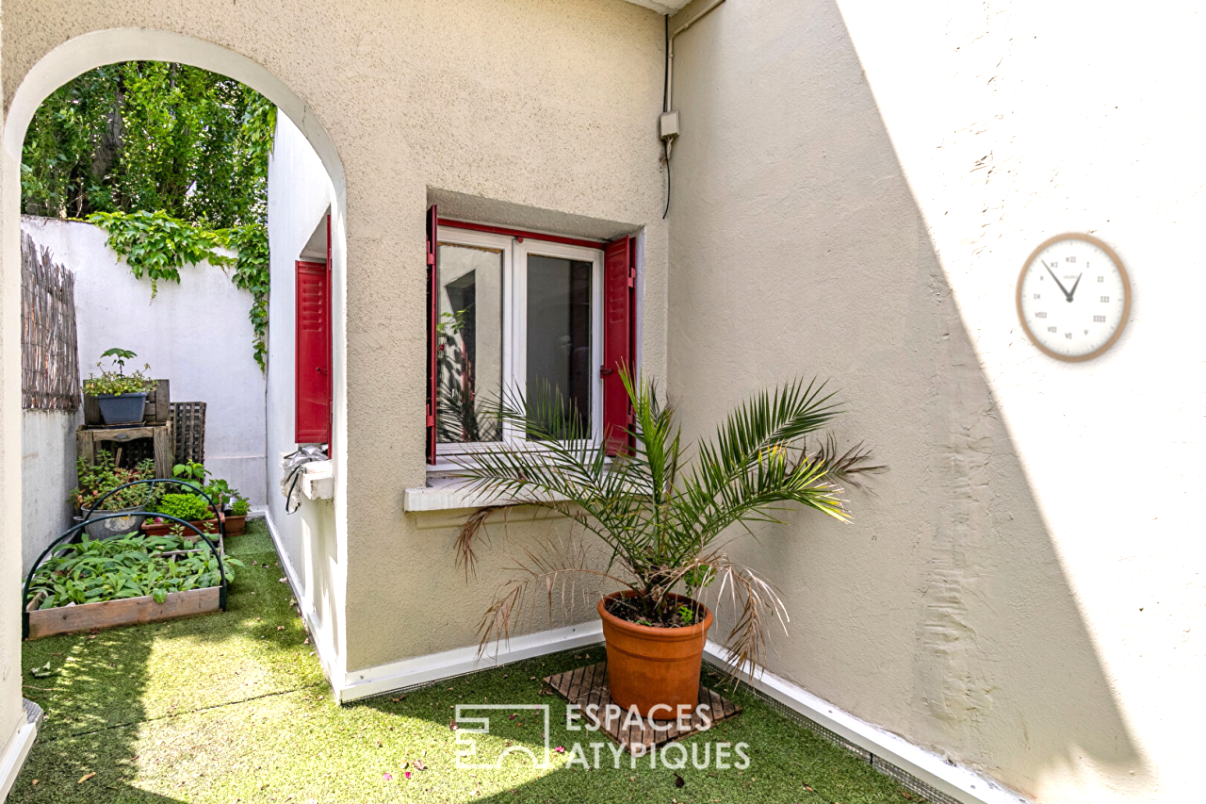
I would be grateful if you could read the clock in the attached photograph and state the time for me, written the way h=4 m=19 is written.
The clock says h=12 m=53
